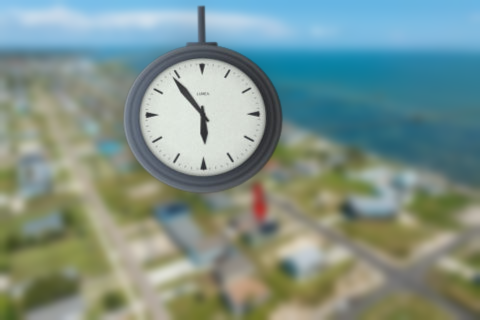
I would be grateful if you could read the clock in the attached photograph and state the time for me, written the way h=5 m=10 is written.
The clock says h=5 m=54
